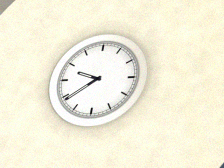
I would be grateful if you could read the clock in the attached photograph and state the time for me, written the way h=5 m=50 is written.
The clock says h=9 m=39
